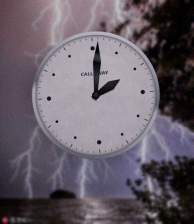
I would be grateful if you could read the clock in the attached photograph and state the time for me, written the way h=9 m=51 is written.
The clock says h=2 m=1
